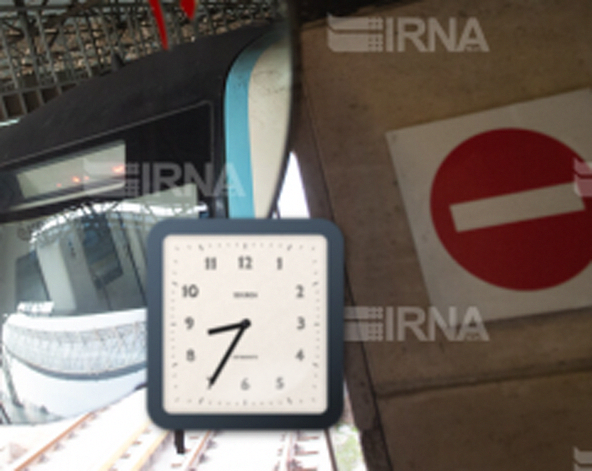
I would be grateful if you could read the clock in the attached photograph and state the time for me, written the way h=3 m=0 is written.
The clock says h=8 m=35
